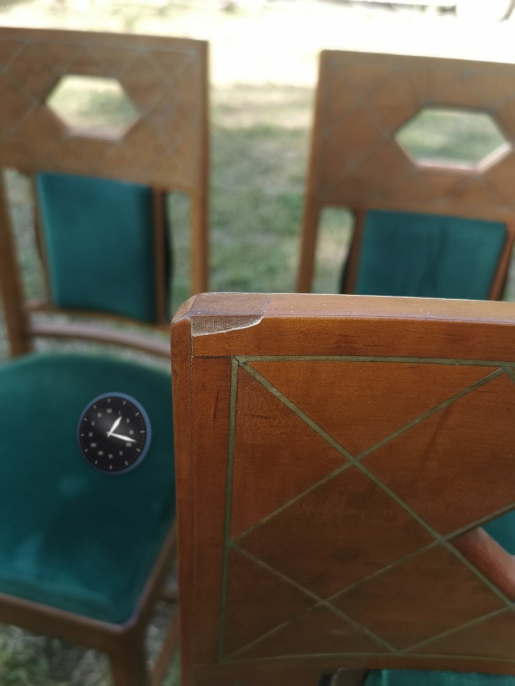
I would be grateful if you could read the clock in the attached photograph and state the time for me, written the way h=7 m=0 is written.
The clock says h=1 m=18
